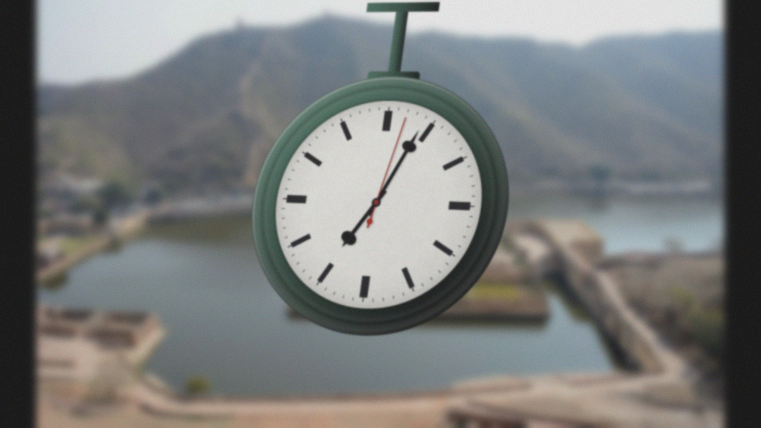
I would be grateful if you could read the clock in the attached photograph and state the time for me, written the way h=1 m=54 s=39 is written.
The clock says h=7 m=4 s=2
